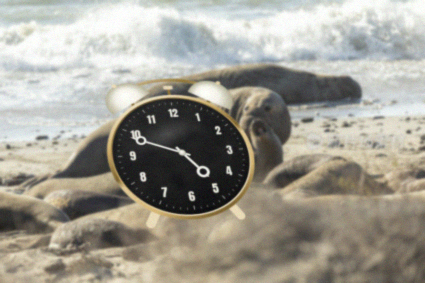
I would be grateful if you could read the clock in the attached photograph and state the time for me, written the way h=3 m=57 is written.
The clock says h=4 m=49
